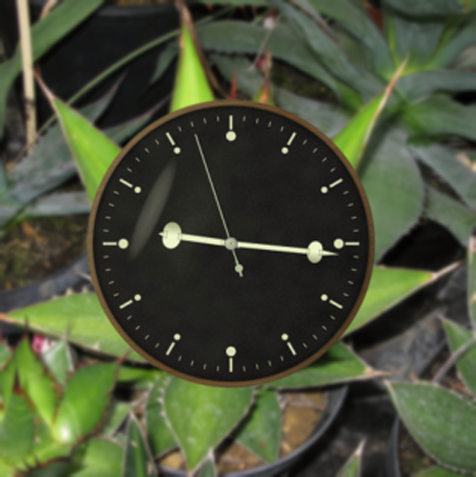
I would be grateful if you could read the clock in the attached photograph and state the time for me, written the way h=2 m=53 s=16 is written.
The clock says h=9 m=15 s=57
